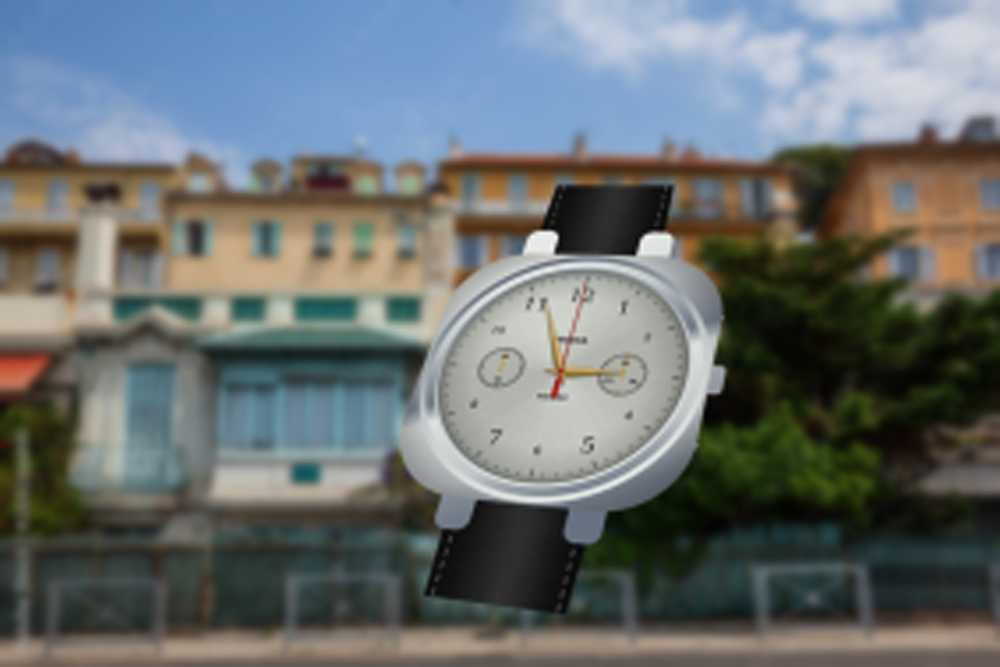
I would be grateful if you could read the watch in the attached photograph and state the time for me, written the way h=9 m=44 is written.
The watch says h=2 m=56
